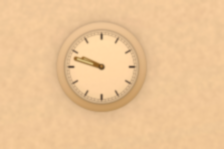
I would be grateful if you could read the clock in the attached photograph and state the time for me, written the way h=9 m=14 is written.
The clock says h=9 m=48
